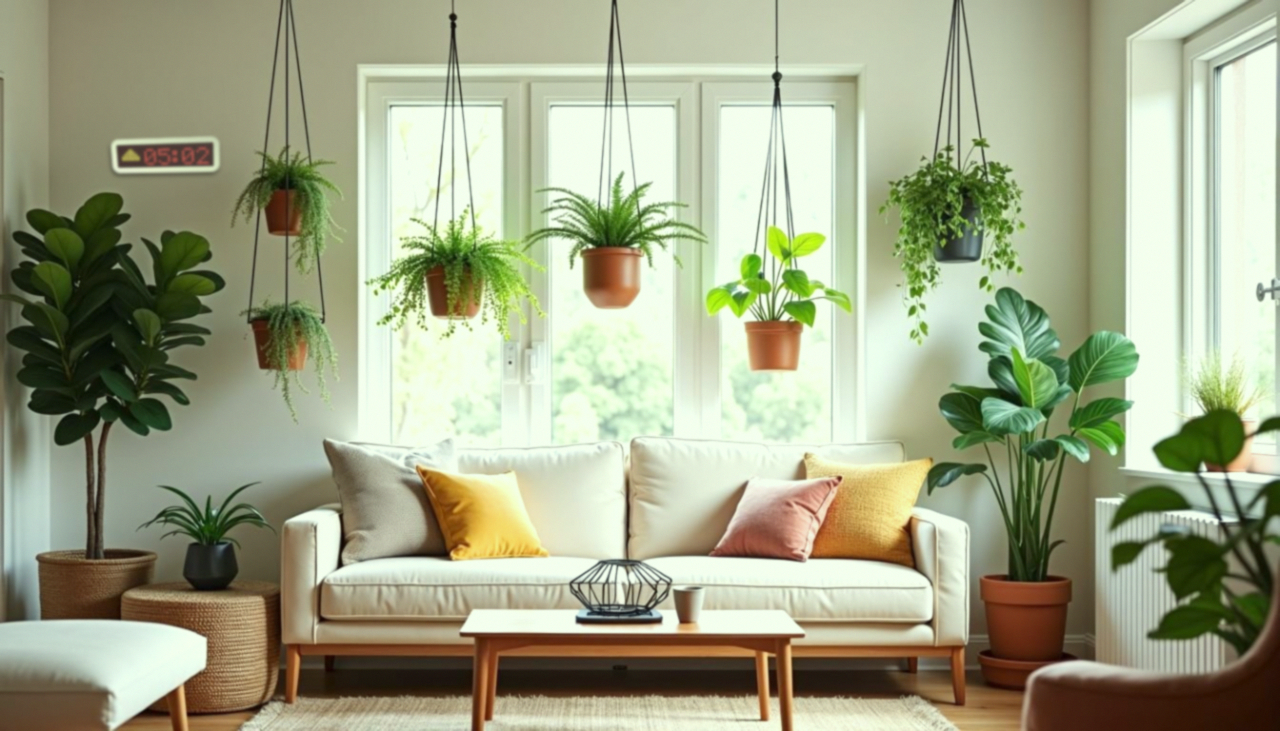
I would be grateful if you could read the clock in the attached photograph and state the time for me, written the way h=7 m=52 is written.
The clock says h=5 m=2
